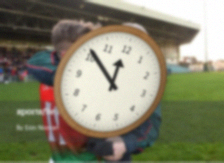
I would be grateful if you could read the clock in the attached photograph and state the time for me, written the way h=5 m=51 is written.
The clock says h=11 m=51
